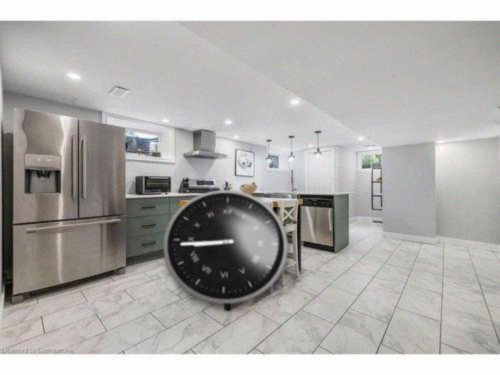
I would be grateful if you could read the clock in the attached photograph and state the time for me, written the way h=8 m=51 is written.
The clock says h=8 m=44
